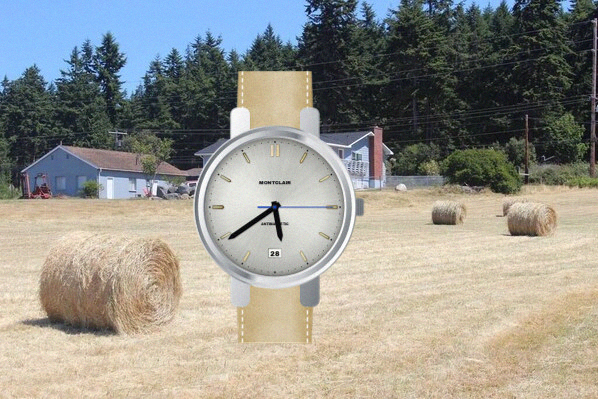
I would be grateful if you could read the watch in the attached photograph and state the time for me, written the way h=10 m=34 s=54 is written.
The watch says h=5 m=39 s=15
